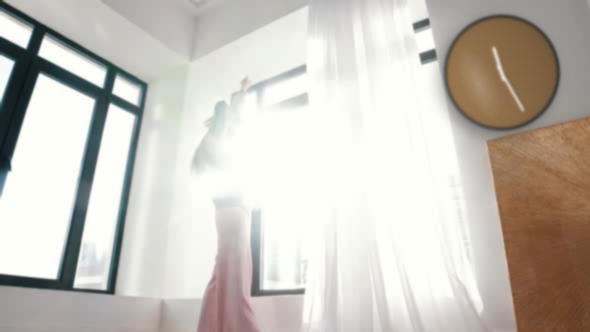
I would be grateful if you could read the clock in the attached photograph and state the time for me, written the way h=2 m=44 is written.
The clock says h=11 m=25
